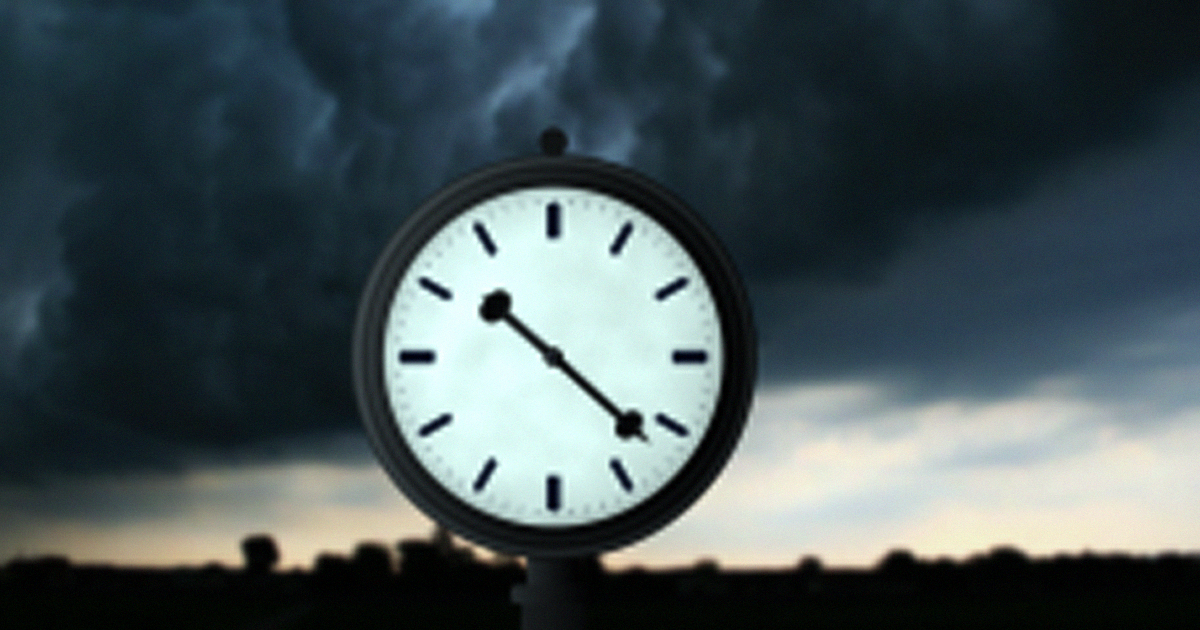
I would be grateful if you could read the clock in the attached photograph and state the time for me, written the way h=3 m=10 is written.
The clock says h=10 m=22
